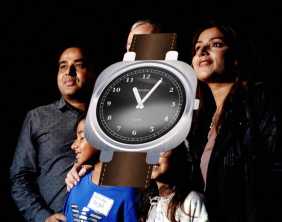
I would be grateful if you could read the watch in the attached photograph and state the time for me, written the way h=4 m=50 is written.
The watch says h=11 m=5
